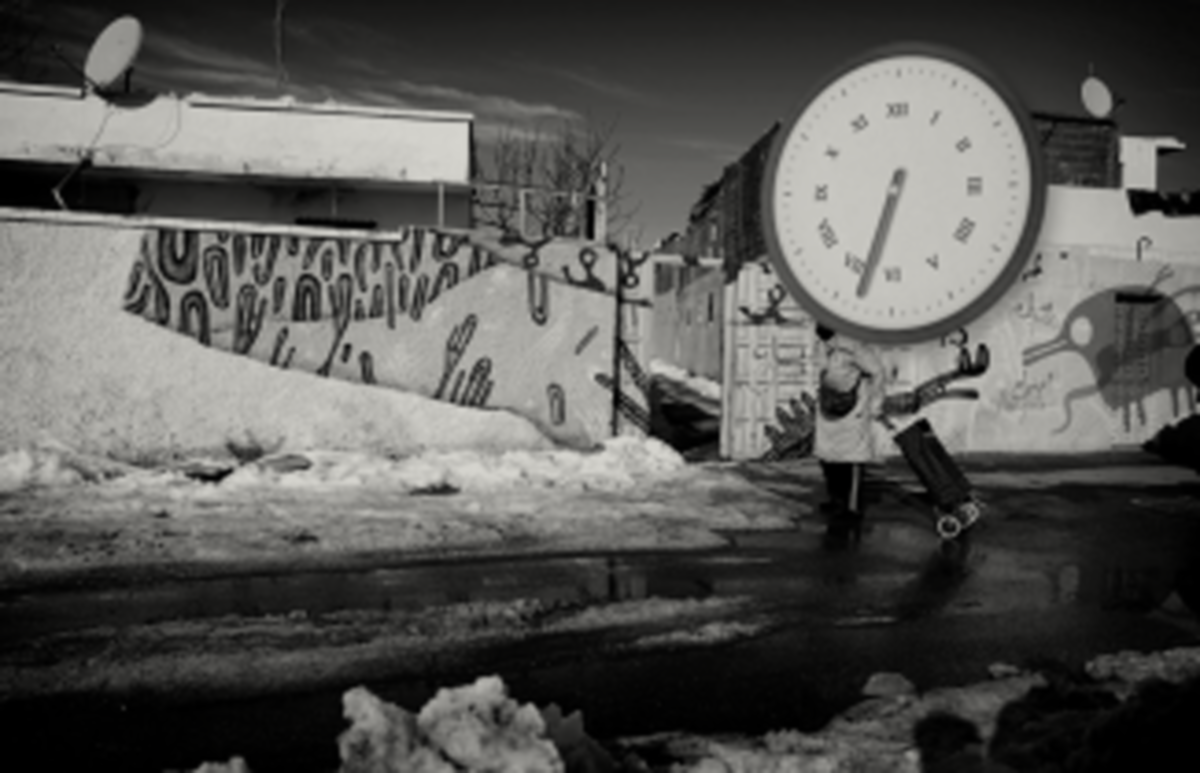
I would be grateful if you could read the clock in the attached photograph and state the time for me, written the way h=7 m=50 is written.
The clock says h=6 m=33
